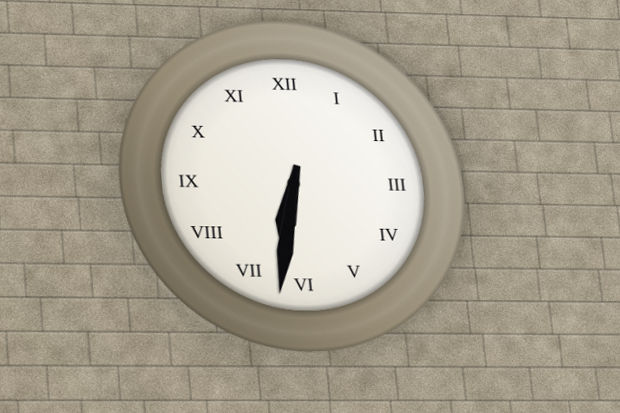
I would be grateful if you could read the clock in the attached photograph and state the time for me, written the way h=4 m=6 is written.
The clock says h=6 m=32
